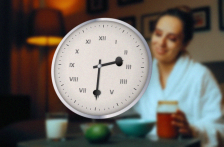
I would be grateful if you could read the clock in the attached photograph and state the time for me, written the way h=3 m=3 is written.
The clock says h=2 m=30
